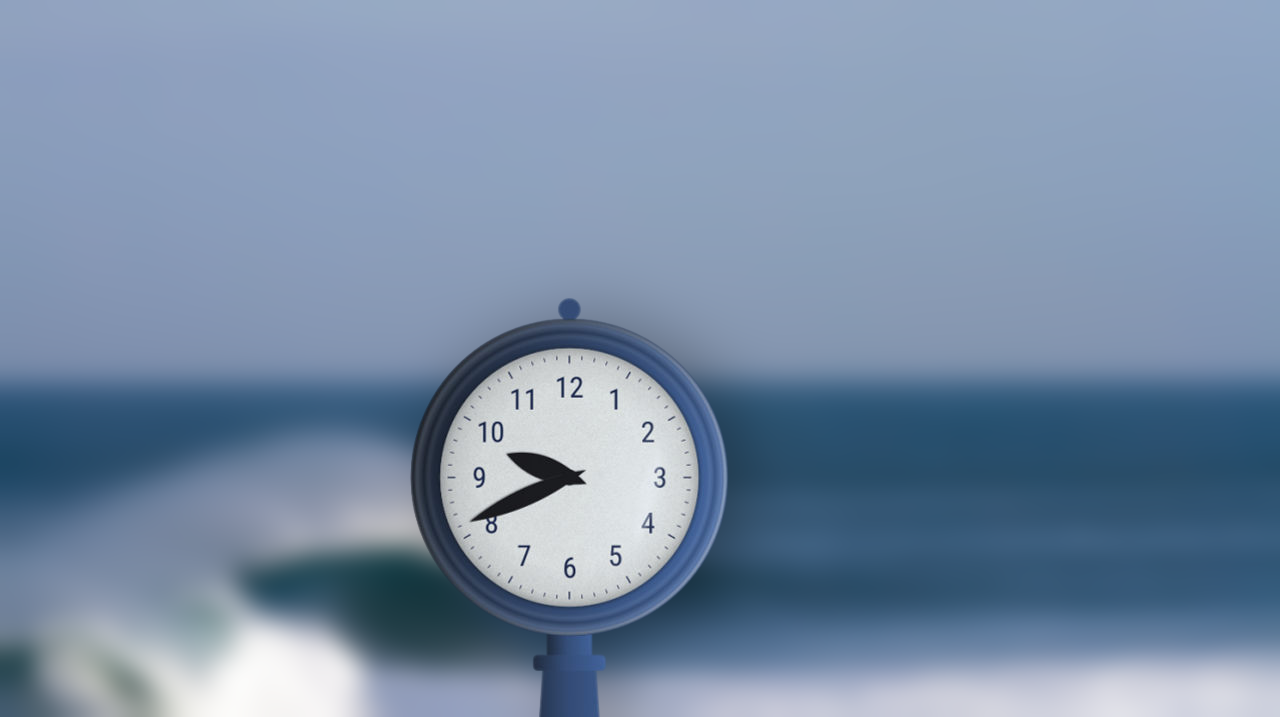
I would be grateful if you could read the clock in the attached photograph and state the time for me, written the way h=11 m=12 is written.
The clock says h=9 m=41
